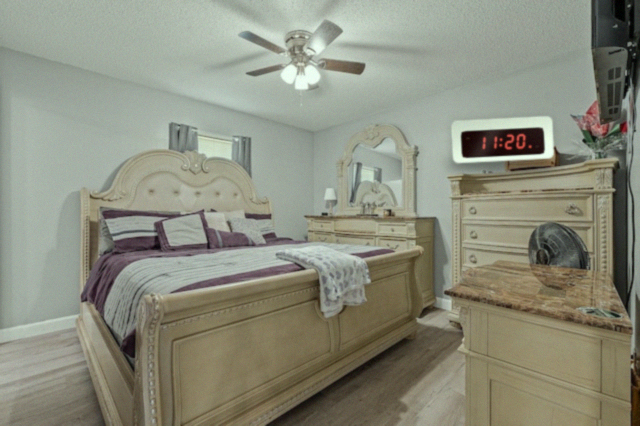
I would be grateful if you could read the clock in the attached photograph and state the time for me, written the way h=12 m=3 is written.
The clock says h=11 m=20
